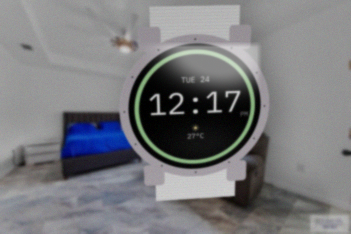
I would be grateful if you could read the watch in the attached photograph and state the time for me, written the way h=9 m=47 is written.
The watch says h=12 m=17
